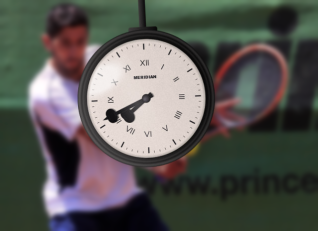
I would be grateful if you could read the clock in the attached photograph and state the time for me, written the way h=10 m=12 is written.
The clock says h=7 m=41
